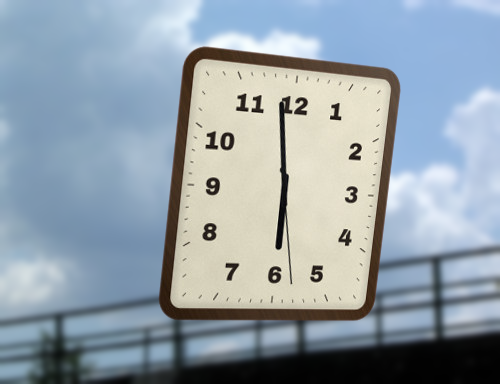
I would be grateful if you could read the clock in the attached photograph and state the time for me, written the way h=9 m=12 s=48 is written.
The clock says h=5 m=58 s=28
